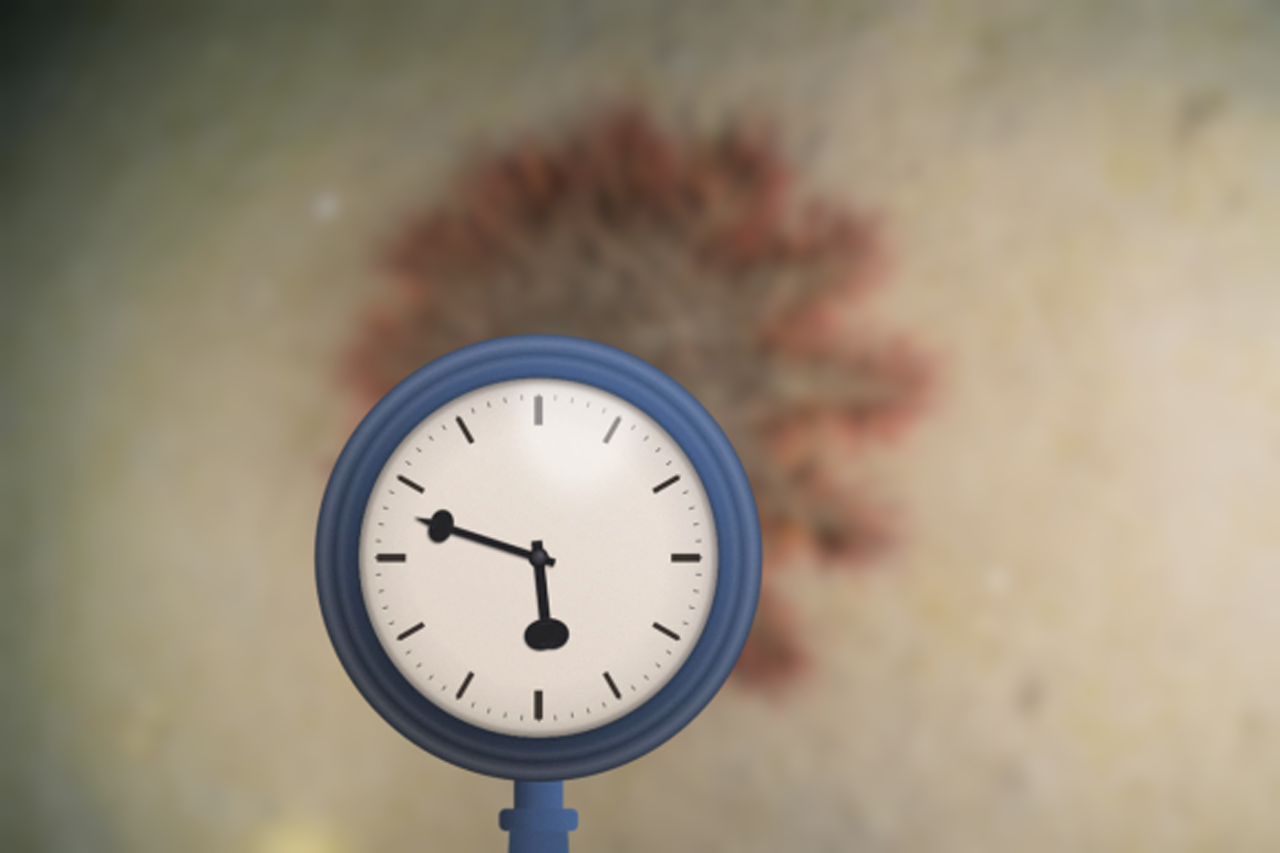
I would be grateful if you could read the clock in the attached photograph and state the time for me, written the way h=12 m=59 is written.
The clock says h=5 m=48
